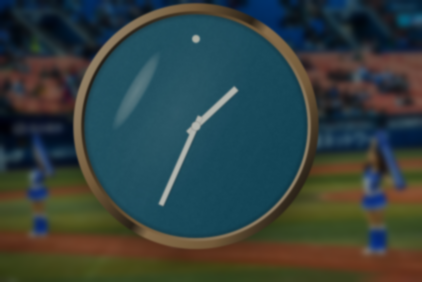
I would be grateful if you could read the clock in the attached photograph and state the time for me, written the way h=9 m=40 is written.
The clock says h=1 m=34
